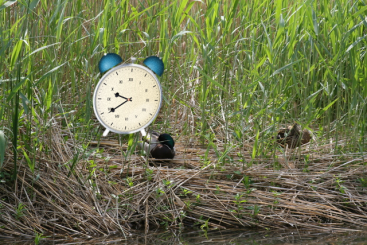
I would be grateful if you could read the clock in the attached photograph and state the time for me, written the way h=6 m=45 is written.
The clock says h=9 m=39
